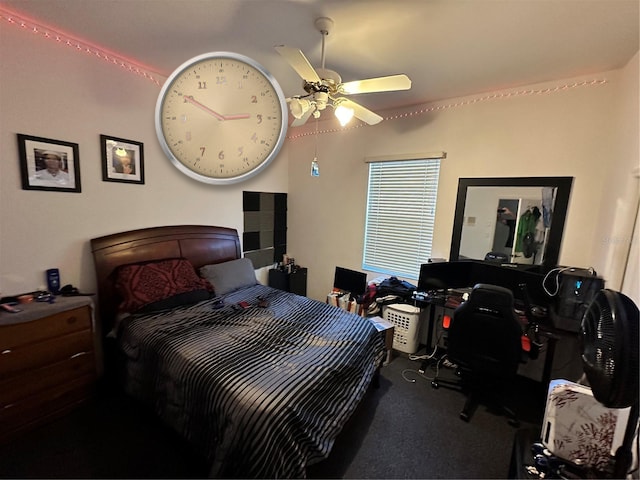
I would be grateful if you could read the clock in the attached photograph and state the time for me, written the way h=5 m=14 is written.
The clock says h=2 m=50
